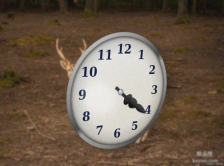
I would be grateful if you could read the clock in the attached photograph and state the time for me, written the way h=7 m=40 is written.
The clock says h=4 m=21
